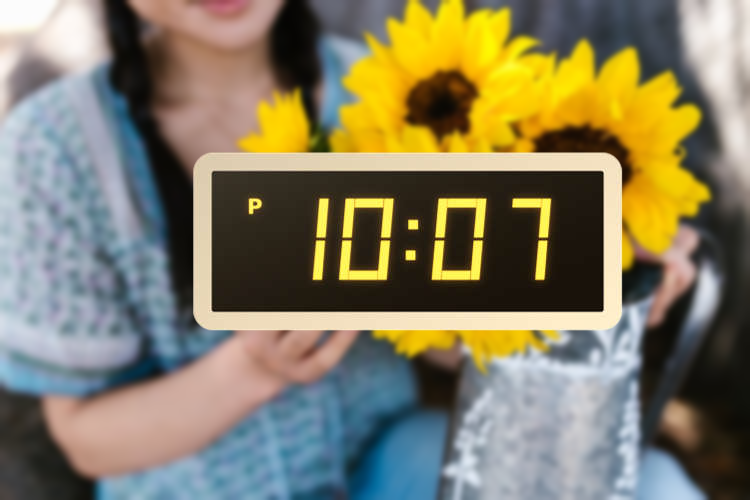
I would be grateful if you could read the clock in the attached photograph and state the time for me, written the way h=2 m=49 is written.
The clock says h=10 m=7
